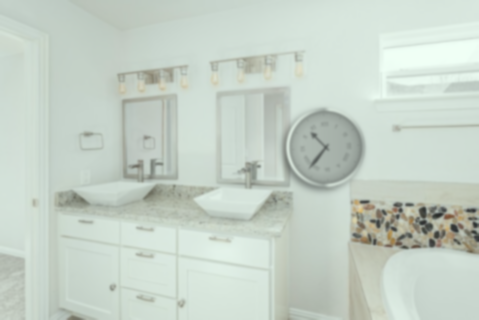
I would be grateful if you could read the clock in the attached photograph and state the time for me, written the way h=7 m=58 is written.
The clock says h=10 m=37
